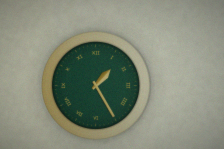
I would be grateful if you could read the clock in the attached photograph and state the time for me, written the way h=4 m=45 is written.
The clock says h=1 m=25
